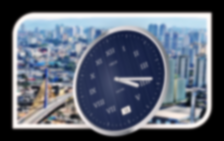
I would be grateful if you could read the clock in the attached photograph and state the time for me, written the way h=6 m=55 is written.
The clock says h=4 m=19
